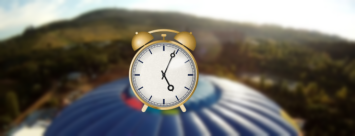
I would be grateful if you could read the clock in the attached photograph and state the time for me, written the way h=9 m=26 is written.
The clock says h=5 m=4
